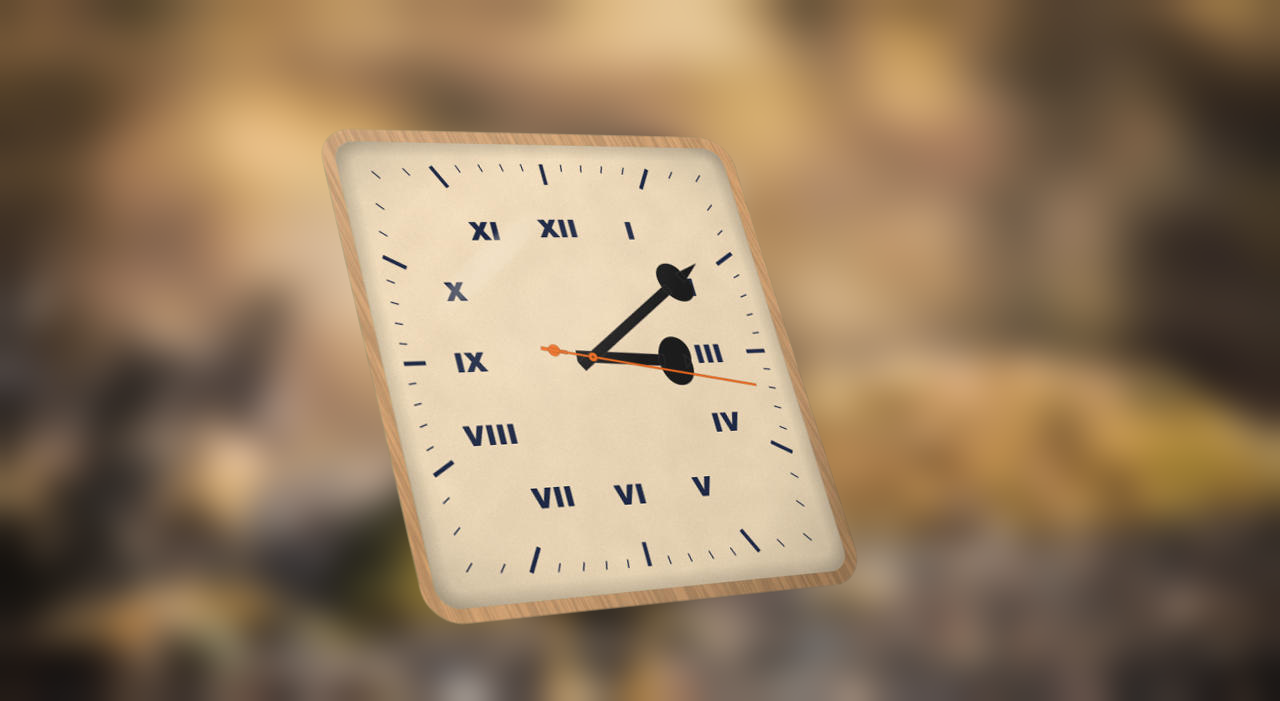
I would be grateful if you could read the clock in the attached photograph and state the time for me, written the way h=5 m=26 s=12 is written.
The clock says h=3 m=9 s=17
